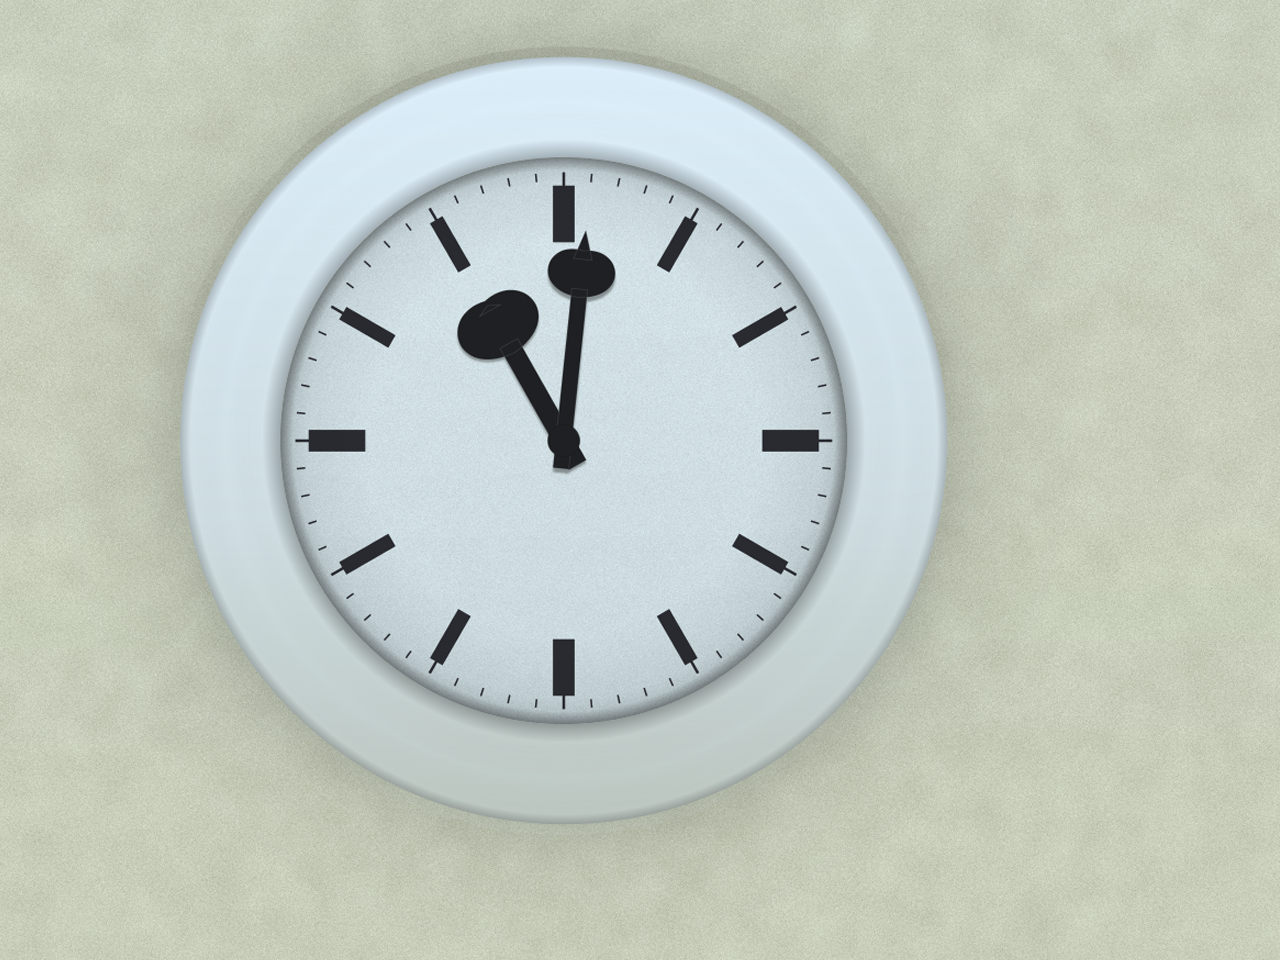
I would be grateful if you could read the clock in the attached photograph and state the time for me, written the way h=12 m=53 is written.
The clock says h=11 m=1
